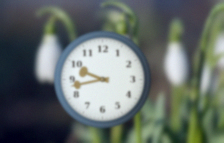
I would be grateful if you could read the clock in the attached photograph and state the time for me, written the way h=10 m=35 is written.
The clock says h=9 m=43
